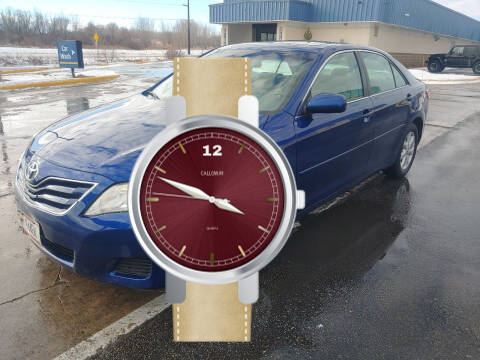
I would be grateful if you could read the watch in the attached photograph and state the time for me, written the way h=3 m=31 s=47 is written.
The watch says h=3 m=48 s=46
